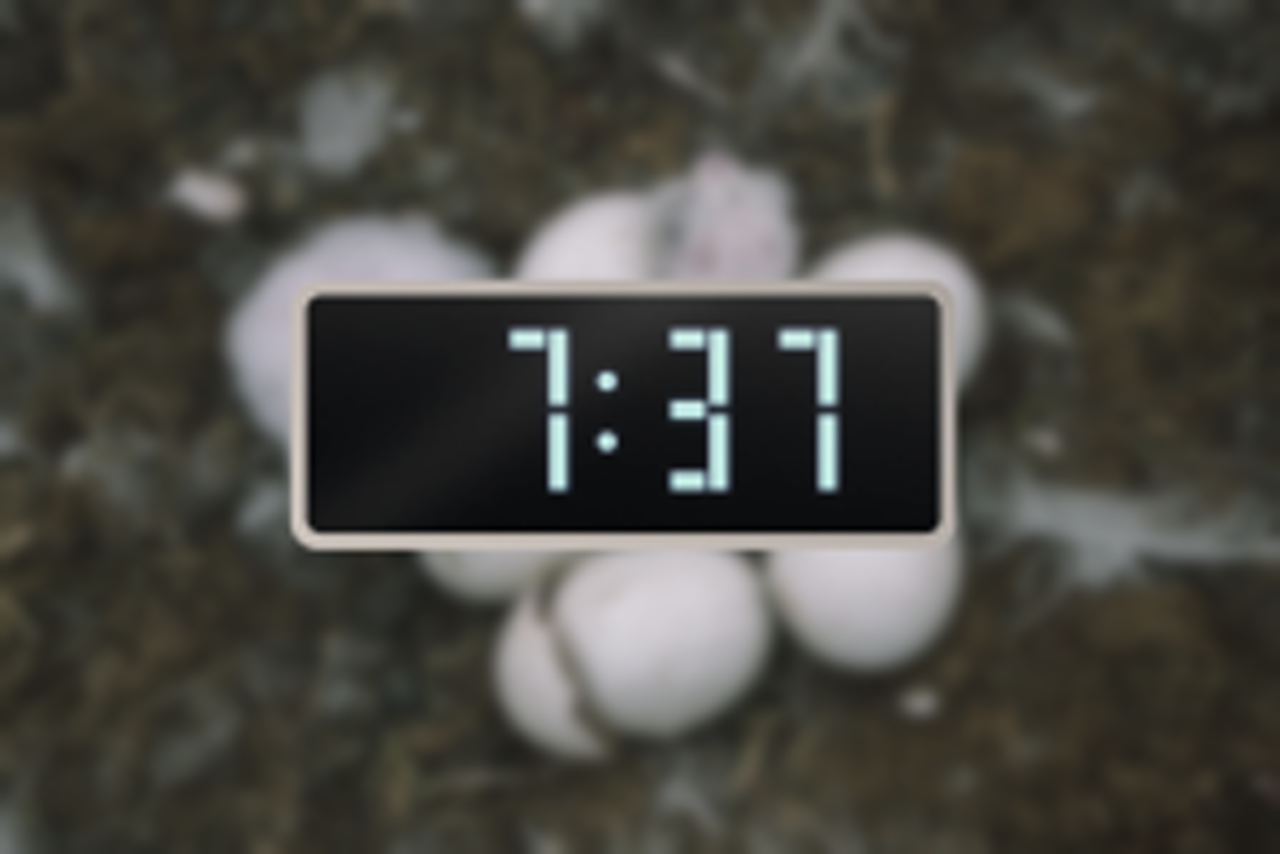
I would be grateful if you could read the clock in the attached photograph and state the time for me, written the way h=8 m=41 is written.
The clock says h=7 m=37
